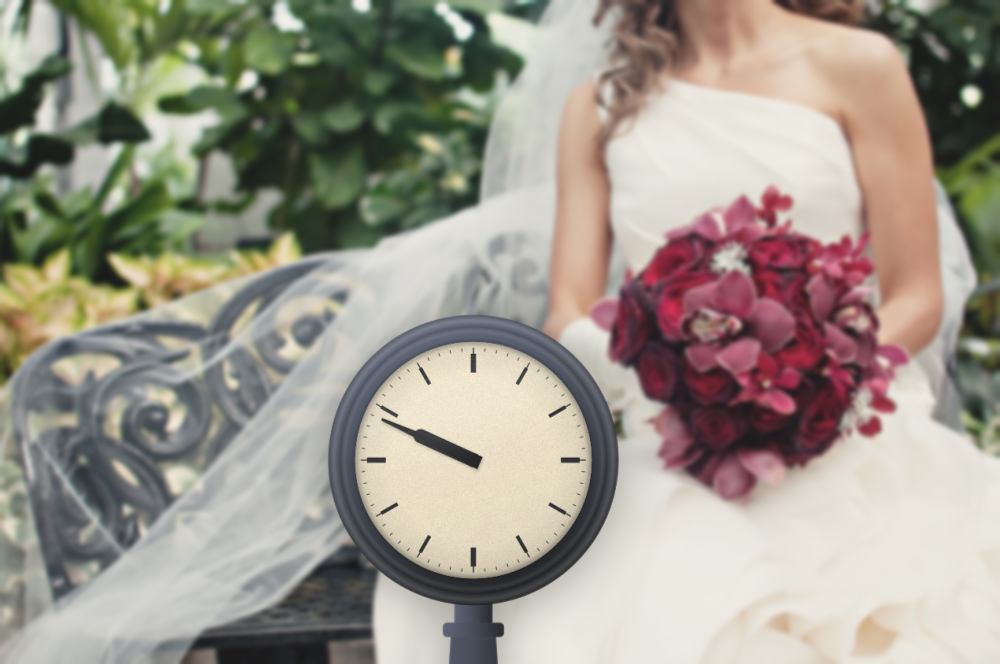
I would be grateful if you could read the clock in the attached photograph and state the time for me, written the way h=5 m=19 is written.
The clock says h=9 m=49
